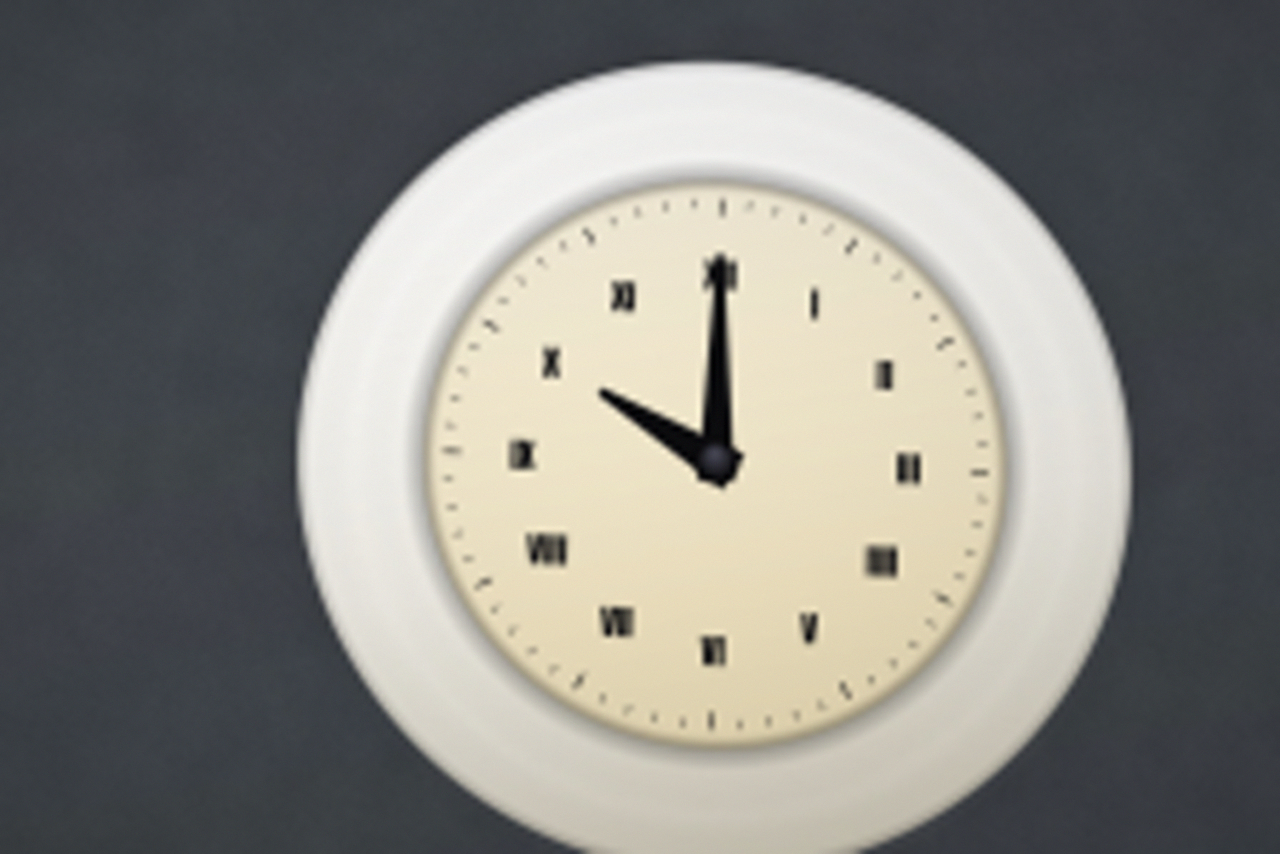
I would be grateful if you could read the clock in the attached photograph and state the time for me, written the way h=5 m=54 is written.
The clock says h=10 m=0
